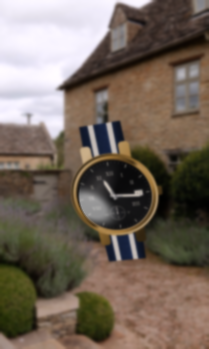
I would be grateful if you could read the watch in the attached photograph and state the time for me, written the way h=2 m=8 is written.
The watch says h=11 m=16
